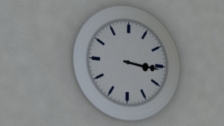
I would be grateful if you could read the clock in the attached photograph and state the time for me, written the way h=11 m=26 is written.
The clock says h=3 m=16
